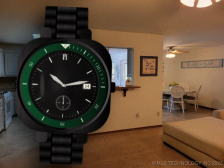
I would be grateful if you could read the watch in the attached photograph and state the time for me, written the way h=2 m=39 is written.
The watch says h=10 m=13
